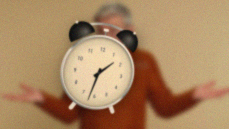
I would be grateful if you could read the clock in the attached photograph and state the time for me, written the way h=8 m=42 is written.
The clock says h=1 m=32
